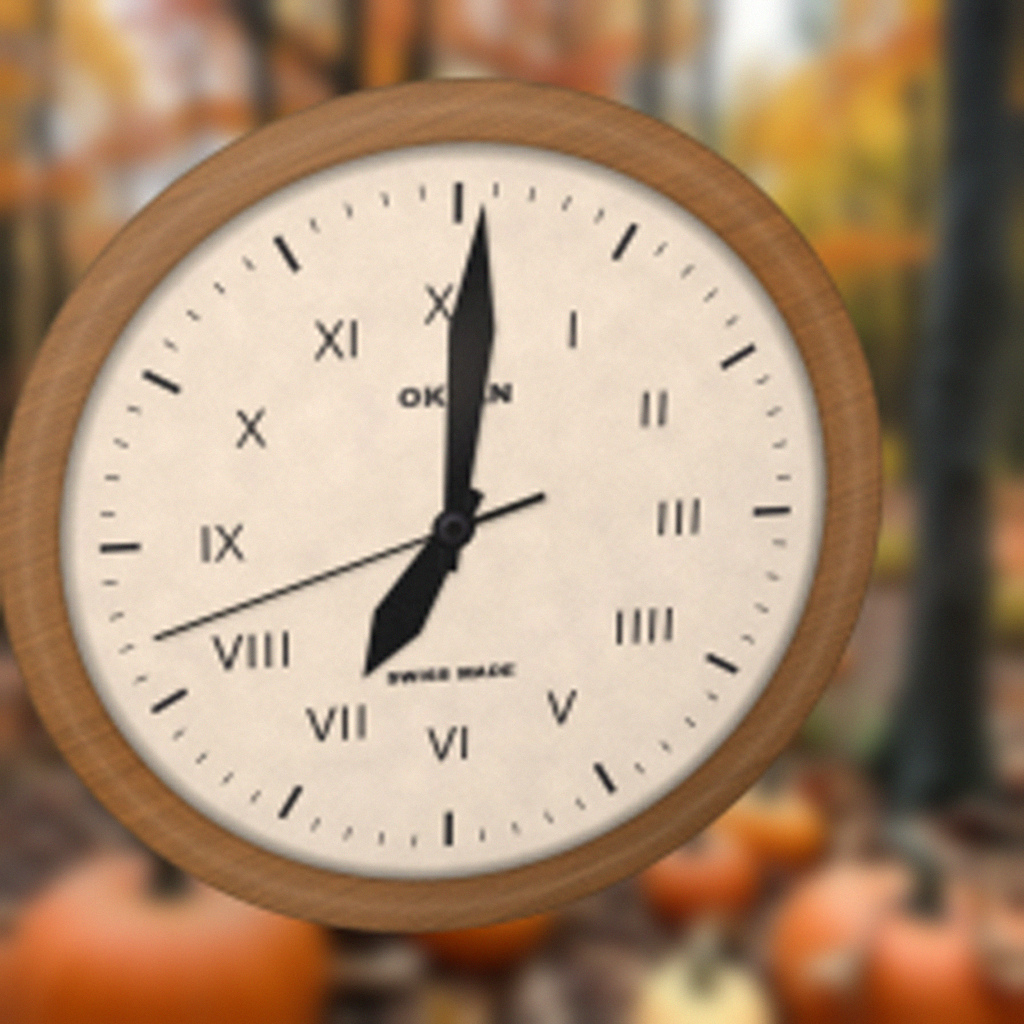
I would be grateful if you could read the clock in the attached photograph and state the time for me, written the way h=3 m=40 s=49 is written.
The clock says h=7 m=0 s=42
